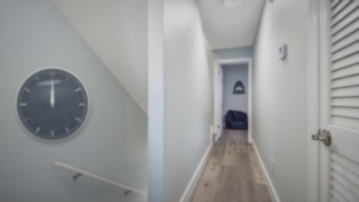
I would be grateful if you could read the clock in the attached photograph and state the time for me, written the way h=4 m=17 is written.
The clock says h=12 m=0
